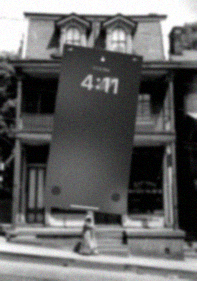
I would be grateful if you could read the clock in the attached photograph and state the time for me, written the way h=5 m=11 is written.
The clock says h=4 m=11
